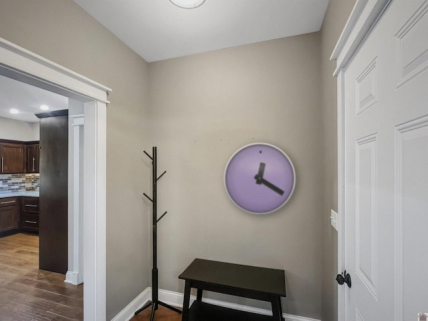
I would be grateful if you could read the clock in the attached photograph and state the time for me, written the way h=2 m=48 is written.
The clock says h=12 m=20
